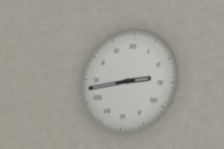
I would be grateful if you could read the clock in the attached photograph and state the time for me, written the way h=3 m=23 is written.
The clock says h=2 m=43
